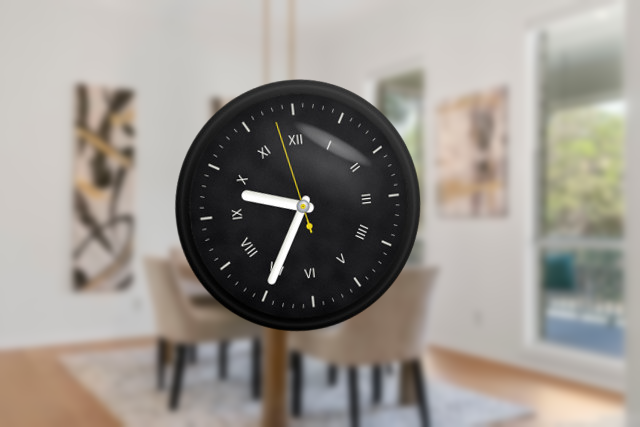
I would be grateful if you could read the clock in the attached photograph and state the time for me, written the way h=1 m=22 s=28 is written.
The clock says h=9 m=34 s=58
